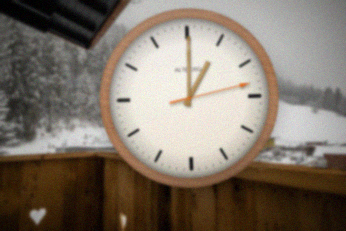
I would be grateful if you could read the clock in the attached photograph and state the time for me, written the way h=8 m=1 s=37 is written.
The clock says h=1 m=0 s=13
